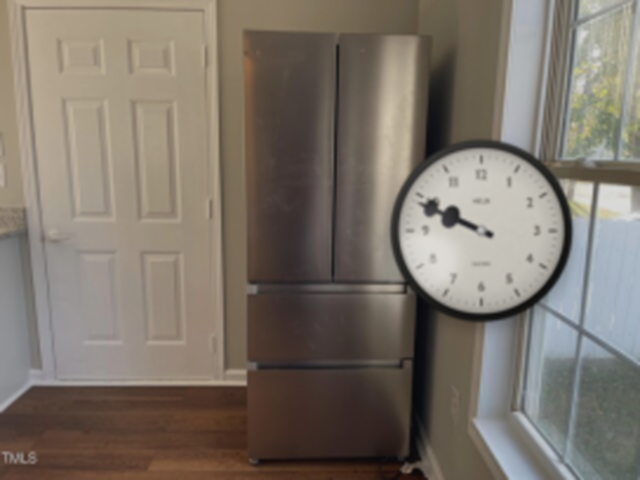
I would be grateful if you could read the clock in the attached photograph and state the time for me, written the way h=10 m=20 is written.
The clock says h=9 m=49
